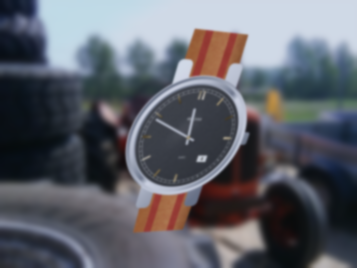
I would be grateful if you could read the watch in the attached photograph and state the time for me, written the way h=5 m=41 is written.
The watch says h=11 m=49
